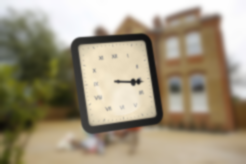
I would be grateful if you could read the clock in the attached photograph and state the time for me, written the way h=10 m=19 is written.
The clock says h=3 m=16
